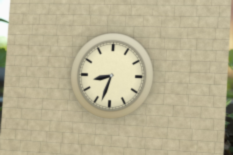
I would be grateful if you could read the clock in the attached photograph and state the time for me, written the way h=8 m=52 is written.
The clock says h=8 m=33
